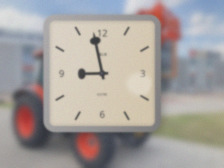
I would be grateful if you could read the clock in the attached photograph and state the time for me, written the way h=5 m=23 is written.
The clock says h=8 m=58
